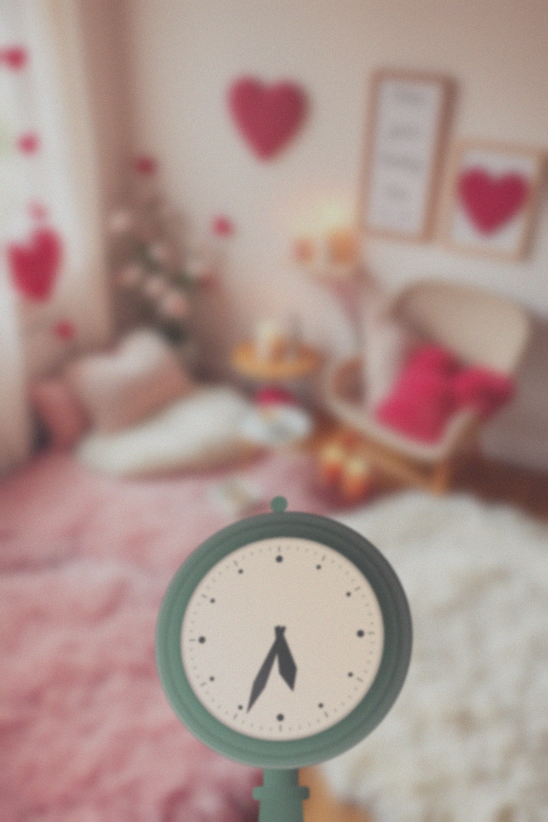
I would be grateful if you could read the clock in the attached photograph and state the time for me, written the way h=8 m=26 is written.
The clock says h=5 m=34
